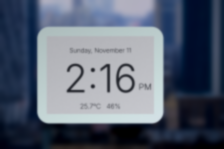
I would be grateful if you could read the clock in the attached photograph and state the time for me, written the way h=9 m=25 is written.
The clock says h=2 m=16
